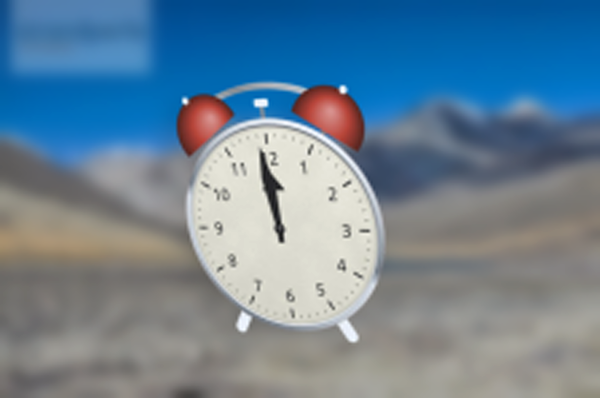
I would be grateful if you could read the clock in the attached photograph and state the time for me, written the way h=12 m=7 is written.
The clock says h=11 m=59
